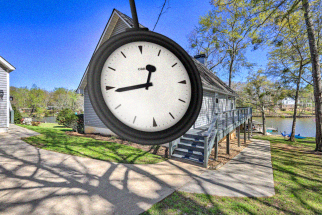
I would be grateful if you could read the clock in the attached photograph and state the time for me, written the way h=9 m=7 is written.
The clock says h=12 m=44
